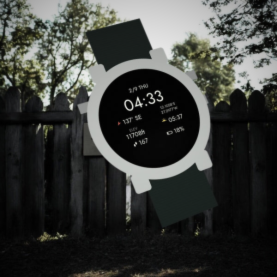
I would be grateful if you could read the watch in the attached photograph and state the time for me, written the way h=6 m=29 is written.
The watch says h=4 m=33
